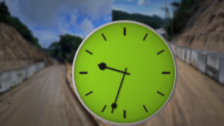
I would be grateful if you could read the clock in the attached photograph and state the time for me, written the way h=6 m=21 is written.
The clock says h=9 m=33
